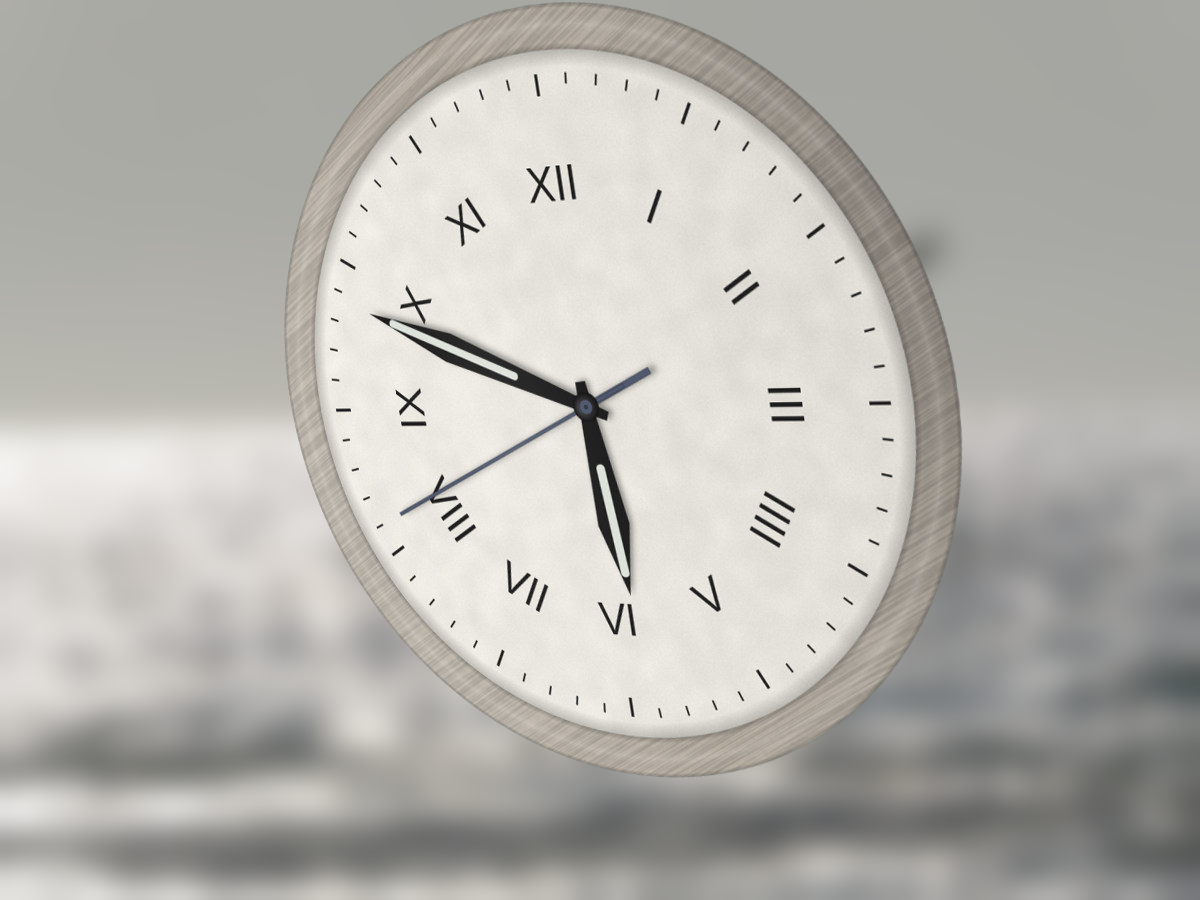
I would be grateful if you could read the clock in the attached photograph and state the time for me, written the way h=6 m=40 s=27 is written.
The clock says h=5 m=48 s=41
